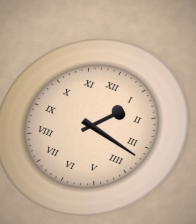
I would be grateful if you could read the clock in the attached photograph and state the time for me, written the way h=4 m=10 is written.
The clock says h=1 m=17
